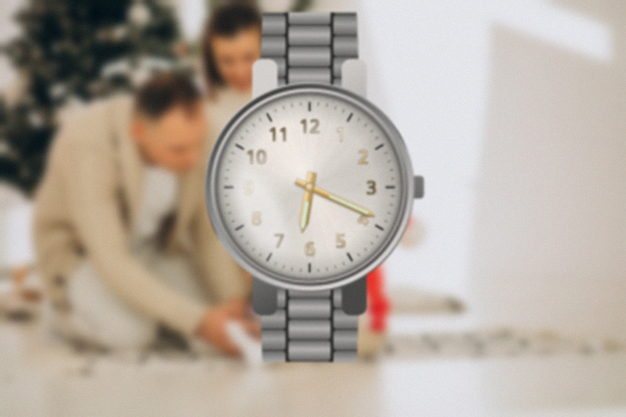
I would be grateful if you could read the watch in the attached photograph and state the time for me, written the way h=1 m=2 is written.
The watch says h=6 m=19
